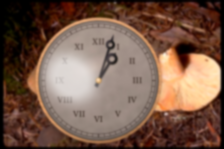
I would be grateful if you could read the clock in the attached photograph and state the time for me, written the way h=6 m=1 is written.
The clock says h=1 m=3
